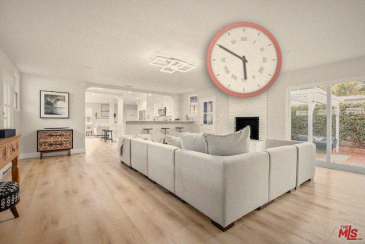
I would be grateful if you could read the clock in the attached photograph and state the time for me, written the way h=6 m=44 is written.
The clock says h=5 m=50
